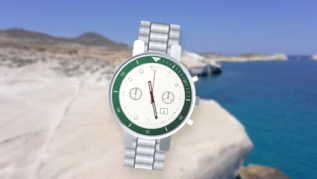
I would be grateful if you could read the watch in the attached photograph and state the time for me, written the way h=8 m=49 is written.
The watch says h=11 m=27
